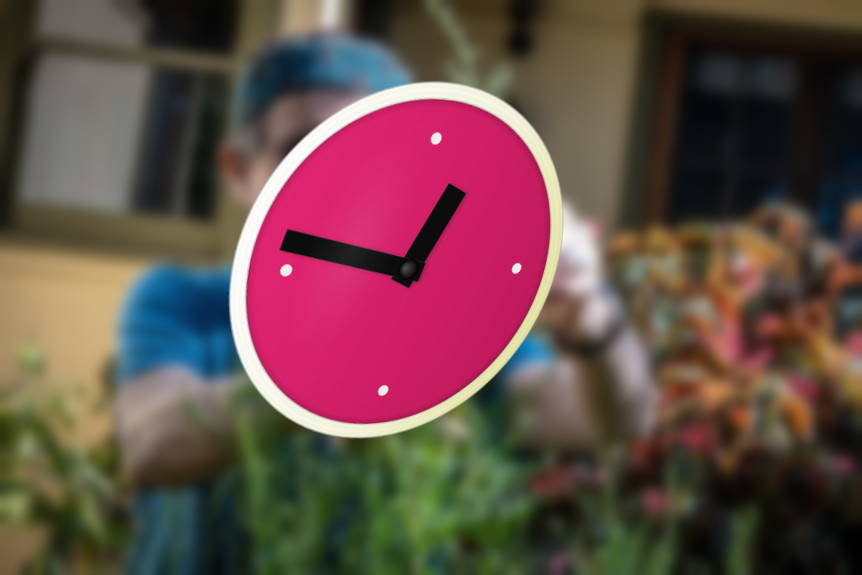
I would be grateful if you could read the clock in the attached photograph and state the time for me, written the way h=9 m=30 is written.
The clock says h=12 m=47
